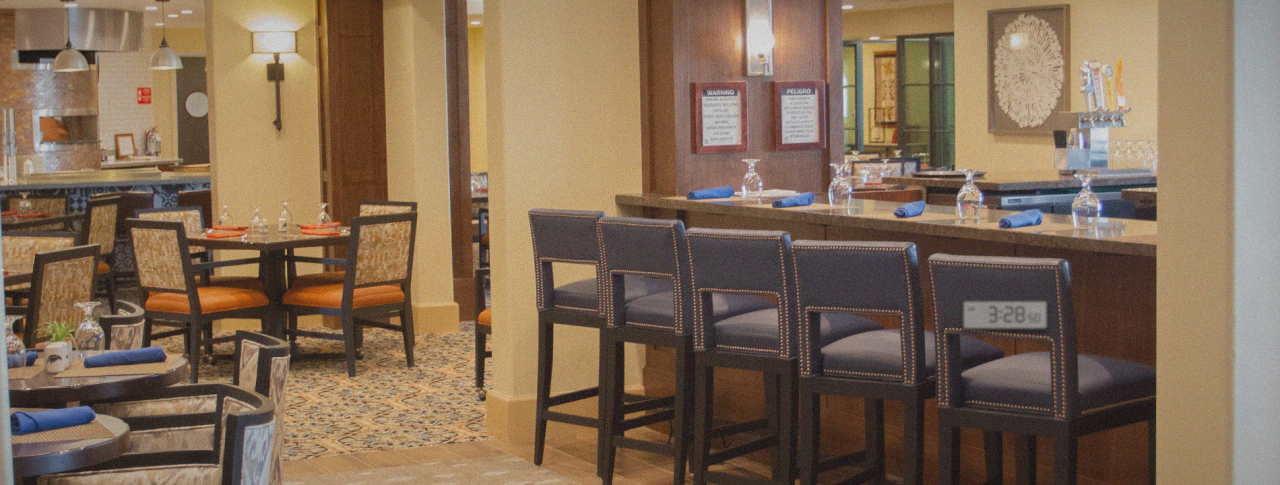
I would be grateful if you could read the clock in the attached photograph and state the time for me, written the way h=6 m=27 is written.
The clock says h=3 m=28
